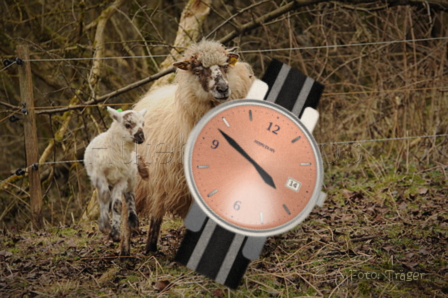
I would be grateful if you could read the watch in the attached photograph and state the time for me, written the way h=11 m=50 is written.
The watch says h=3 m=48
